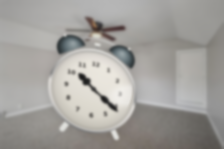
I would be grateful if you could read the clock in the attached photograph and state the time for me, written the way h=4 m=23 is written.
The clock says h=10 m=21
